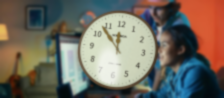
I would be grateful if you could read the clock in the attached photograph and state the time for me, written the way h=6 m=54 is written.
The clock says h=11 m=53
